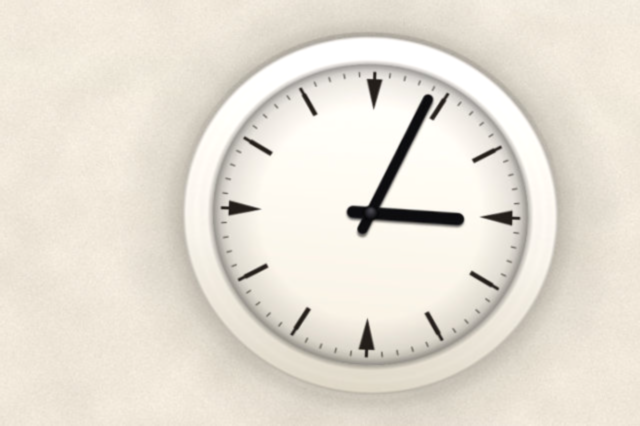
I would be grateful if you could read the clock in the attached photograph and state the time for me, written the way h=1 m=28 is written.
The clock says h=3 m=4
